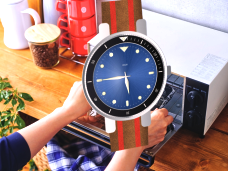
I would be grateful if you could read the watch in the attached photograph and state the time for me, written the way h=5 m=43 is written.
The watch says h=5 m=45
